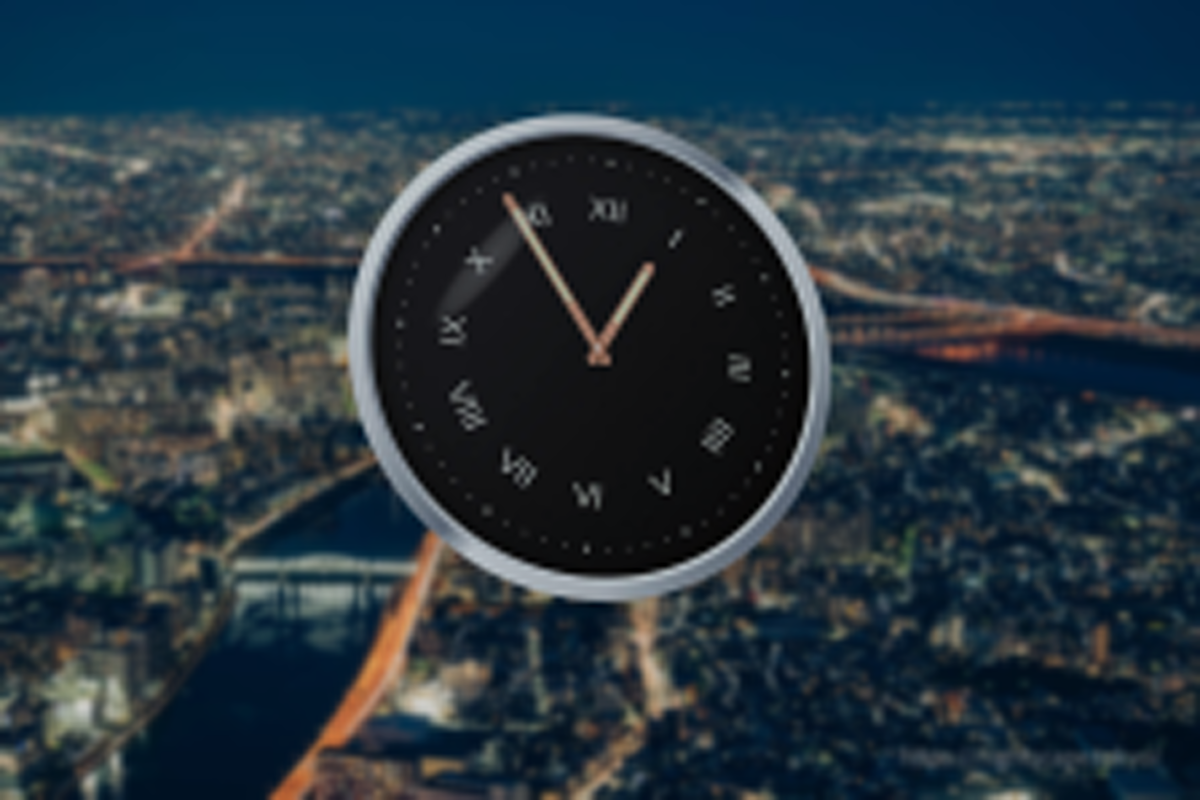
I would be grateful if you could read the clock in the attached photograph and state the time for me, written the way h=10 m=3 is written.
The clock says h=12 m=54
